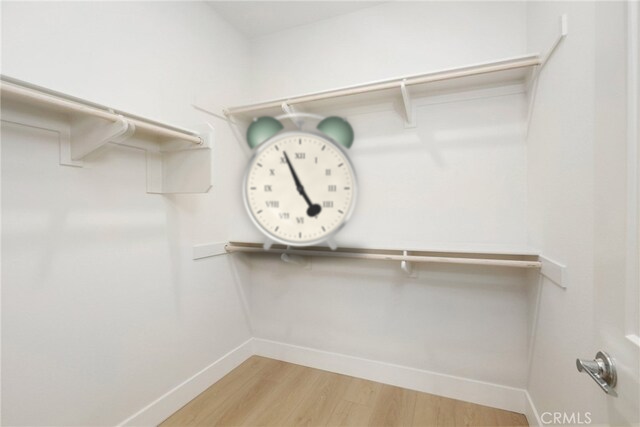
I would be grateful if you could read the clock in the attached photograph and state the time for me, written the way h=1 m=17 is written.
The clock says h=4 m=56
